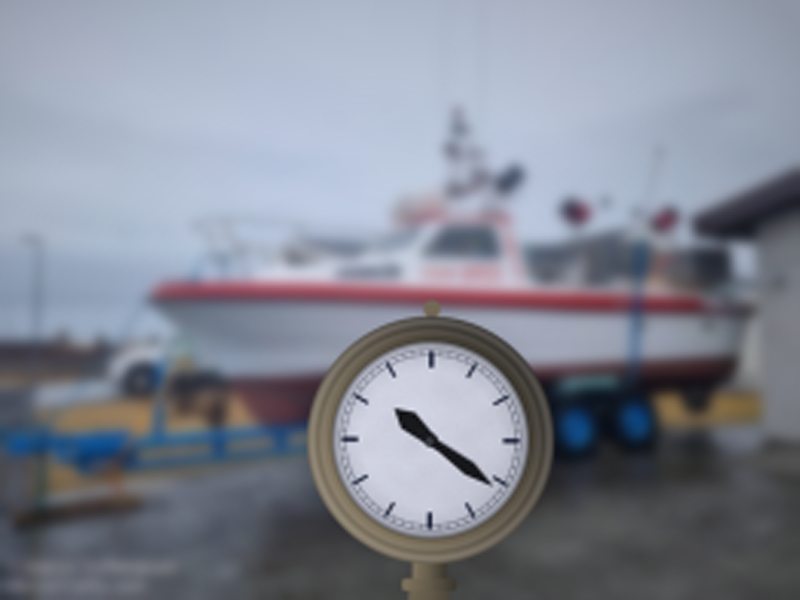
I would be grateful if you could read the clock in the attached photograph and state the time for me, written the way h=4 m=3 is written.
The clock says h=10 m=21
